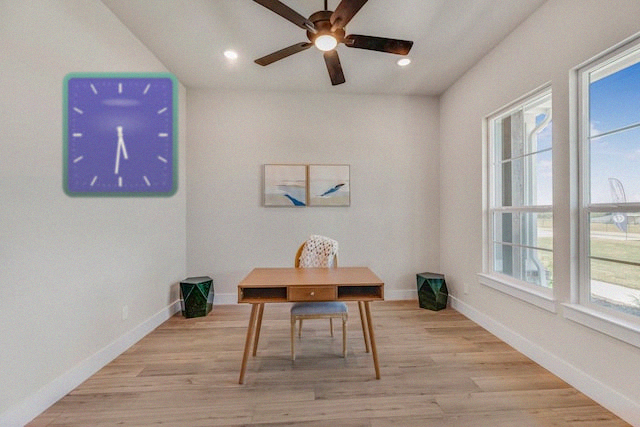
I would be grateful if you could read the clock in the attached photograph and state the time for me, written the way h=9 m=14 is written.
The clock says h=5 m=31
